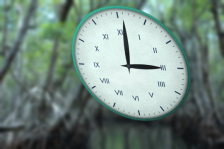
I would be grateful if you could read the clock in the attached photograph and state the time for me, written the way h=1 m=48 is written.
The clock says h=3 m=1
